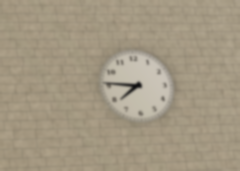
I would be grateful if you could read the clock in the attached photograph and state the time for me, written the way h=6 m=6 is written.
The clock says h=7 m=46
